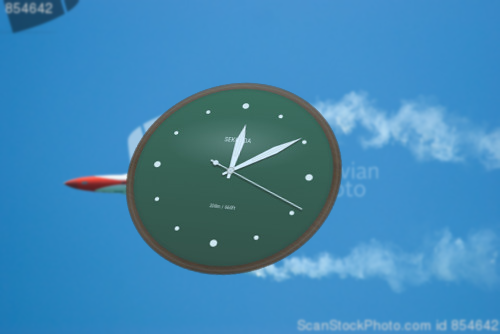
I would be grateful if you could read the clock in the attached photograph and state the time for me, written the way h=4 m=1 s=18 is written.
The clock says h=12 m=9 s=19
